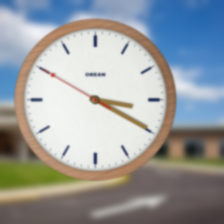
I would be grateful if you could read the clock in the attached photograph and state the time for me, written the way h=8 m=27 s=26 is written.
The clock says h=3 m=19 s=50
